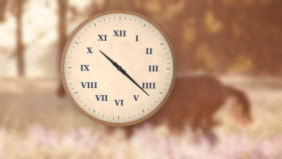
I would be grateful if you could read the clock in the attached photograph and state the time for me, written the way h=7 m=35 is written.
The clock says h=10 m=22
